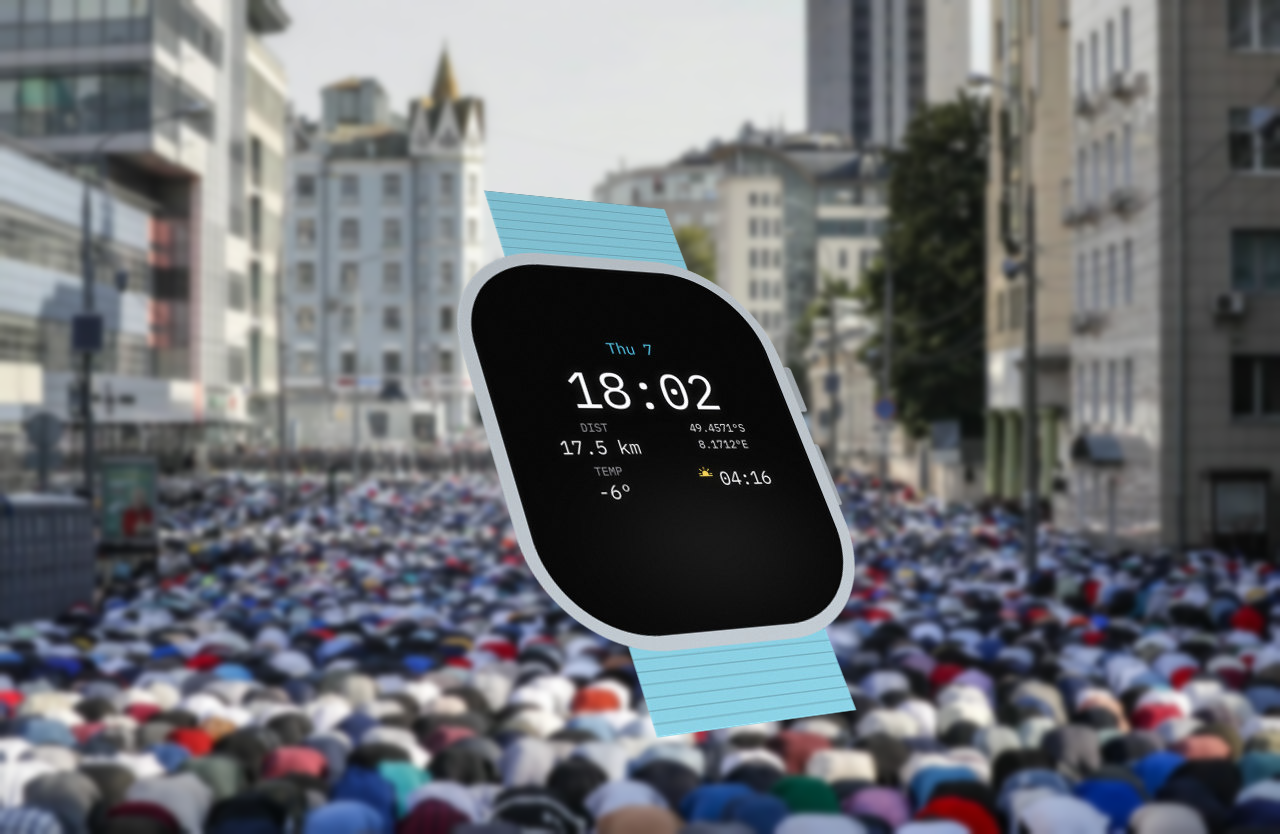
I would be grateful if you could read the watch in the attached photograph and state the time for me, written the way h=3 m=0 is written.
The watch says h=18 m=2
